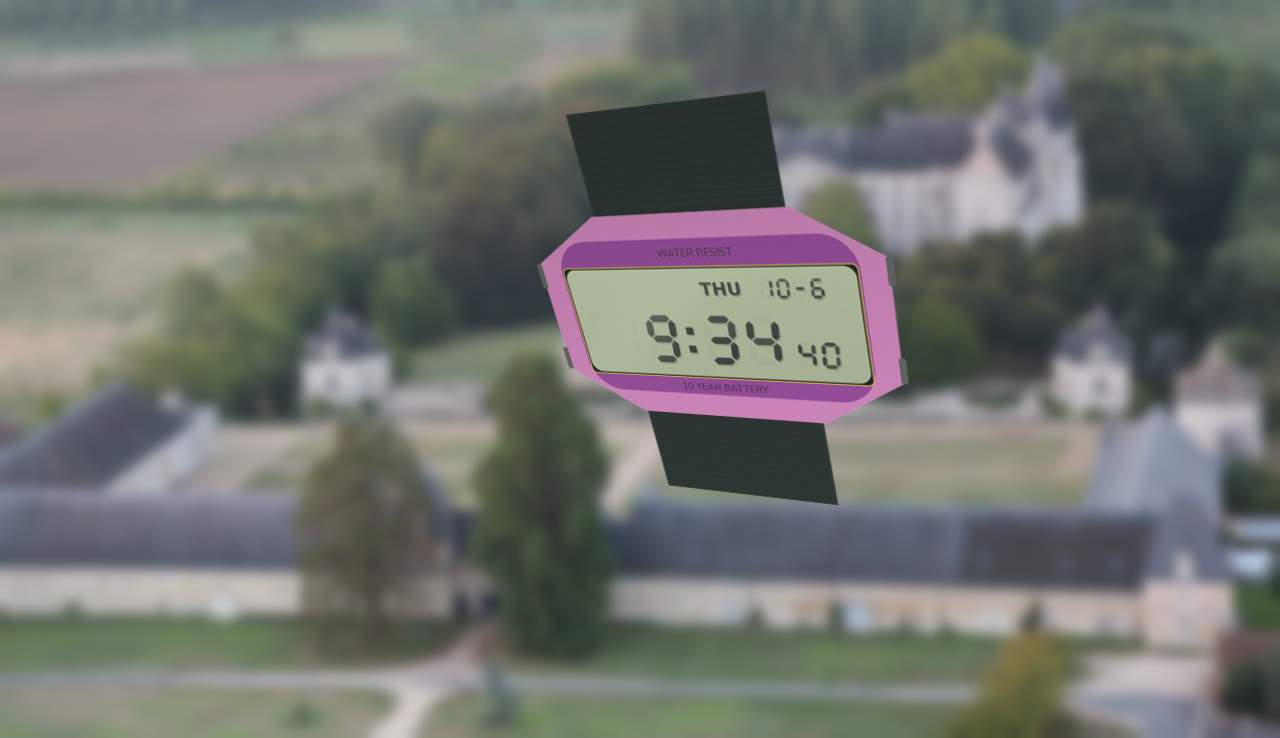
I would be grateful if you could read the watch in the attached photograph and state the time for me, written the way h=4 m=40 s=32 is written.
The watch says h=9 m=34 s=40
